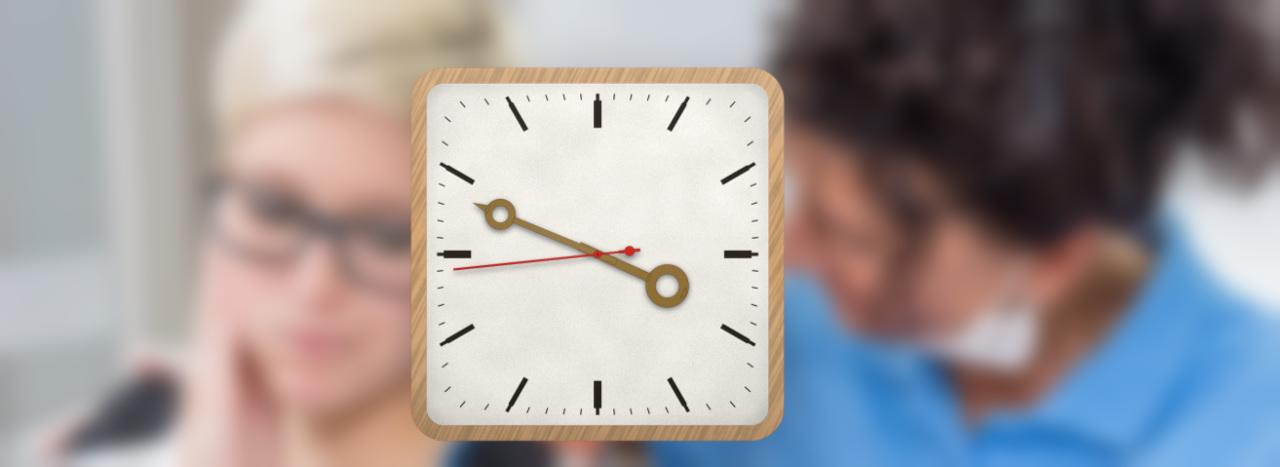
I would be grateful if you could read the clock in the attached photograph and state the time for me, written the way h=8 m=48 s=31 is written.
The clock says h=3 m=48 s=44
